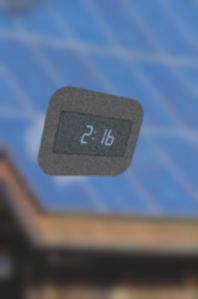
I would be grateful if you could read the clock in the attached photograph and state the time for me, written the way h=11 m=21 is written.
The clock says h=2 m=16
